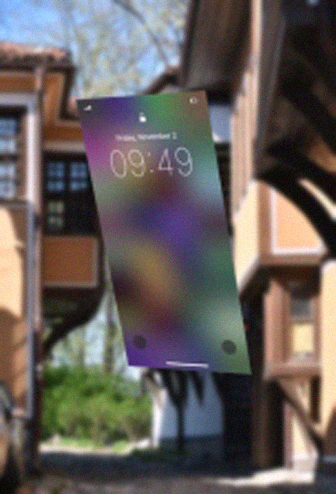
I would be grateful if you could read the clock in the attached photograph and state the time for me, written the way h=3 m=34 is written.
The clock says h=9 m=49
